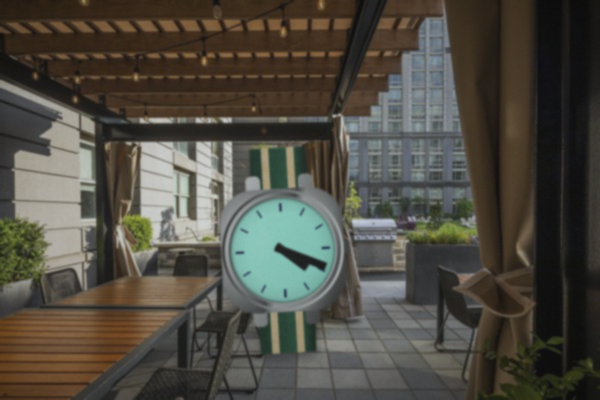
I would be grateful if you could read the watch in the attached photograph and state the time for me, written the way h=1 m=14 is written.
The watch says h=4 m=19
